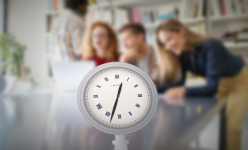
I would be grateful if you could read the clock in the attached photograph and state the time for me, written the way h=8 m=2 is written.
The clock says h=12 m=33
